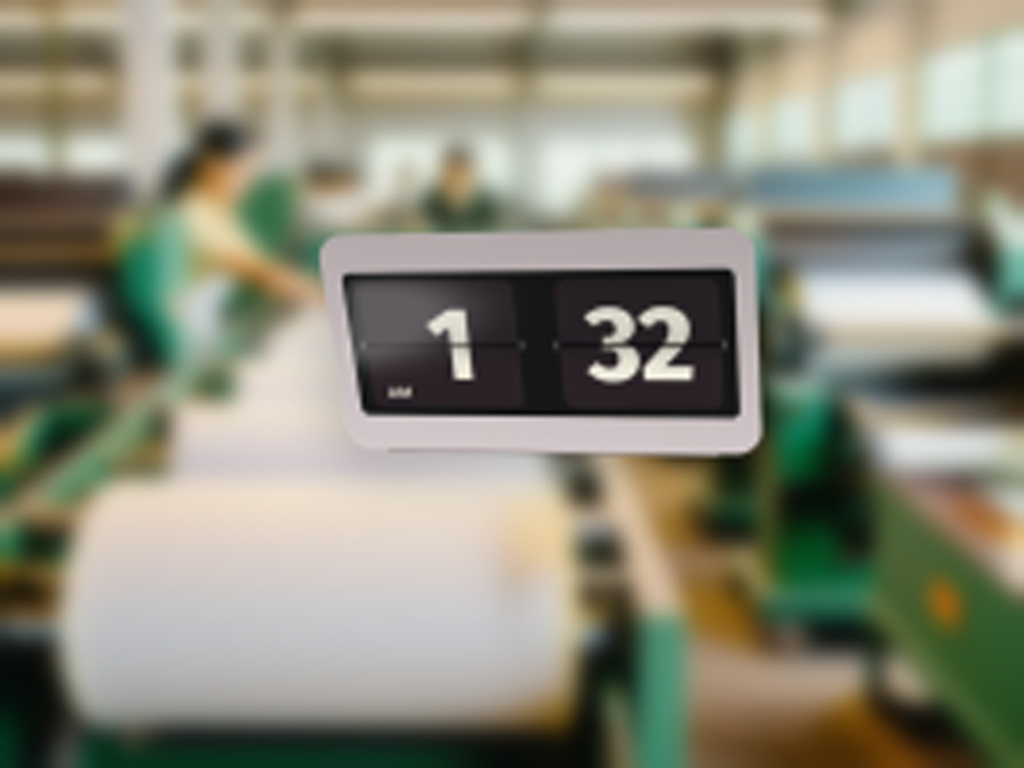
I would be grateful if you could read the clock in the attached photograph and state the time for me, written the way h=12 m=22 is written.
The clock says h=1 m=32
